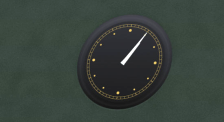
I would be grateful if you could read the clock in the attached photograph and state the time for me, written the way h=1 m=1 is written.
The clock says h=1 m=5
